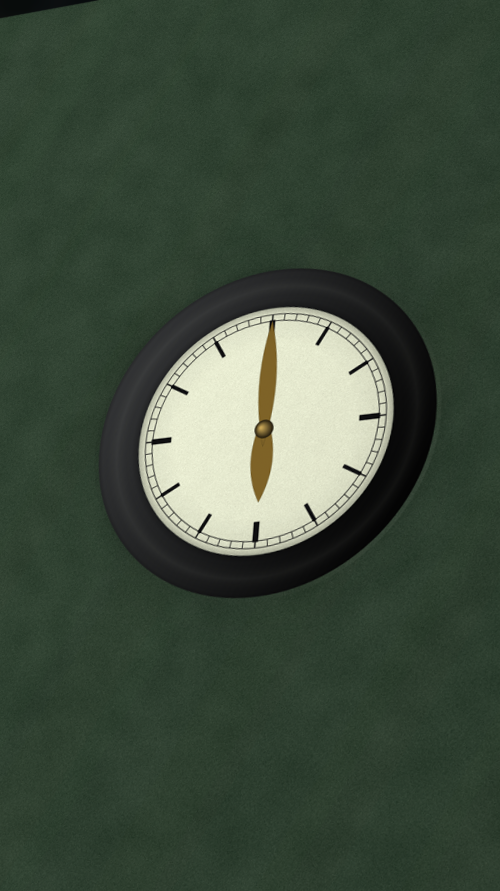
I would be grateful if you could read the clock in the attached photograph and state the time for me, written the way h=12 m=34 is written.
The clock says h=6 m=0
